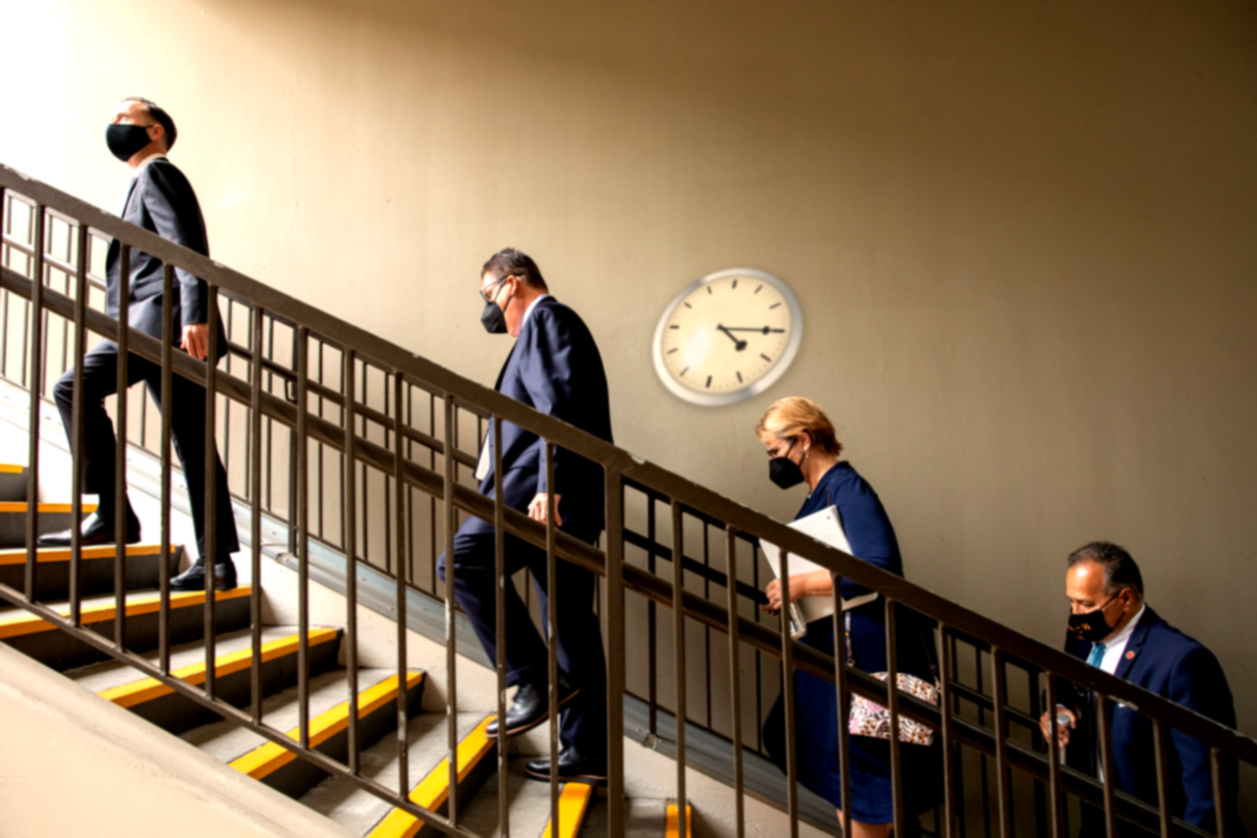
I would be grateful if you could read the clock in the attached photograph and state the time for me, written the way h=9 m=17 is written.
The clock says h=4 m=15
